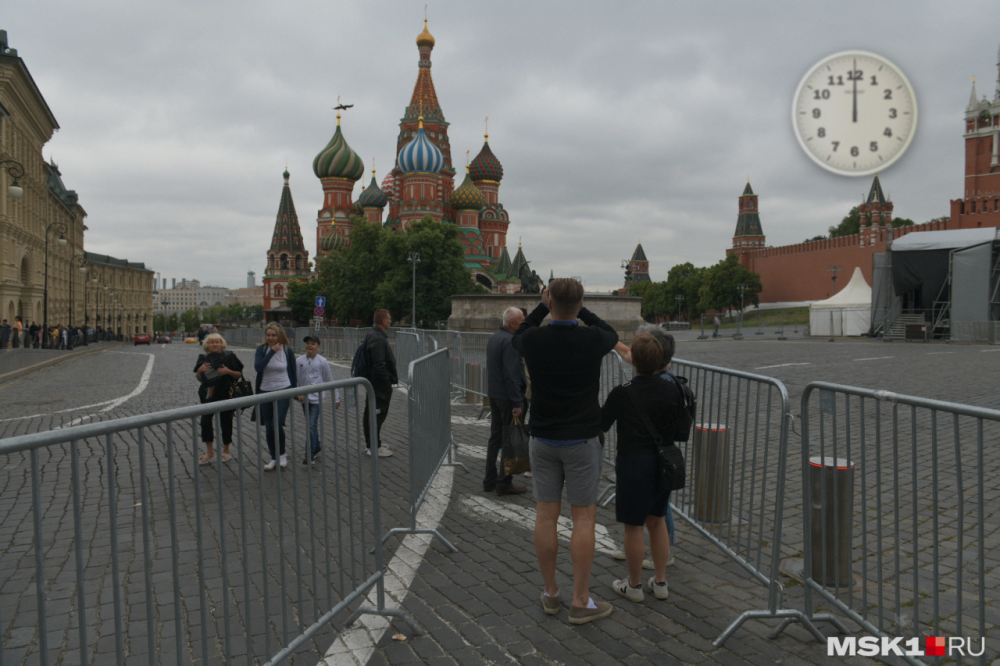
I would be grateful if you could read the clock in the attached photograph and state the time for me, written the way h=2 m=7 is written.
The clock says h=12 m=0
